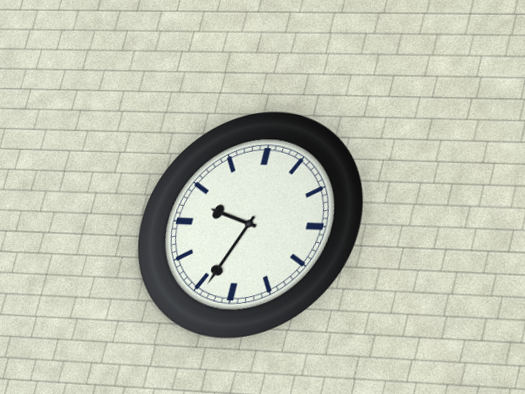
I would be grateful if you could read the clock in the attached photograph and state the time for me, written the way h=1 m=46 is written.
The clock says h=9 m=34
